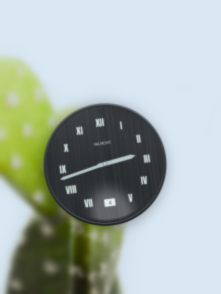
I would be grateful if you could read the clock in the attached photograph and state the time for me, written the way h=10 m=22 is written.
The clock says h=2 m=43
